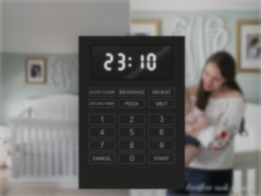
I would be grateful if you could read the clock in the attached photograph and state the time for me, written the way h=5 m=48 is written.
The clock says h=23 m=10
